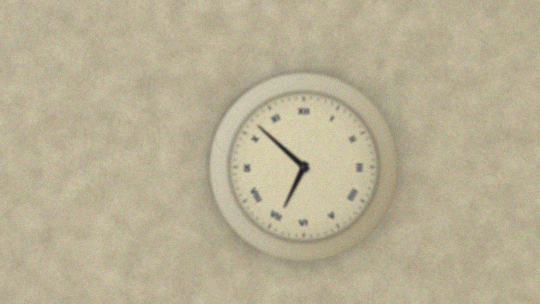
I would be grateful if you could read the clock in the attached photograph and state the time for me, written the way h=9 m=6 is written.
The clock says h=6 m=52
